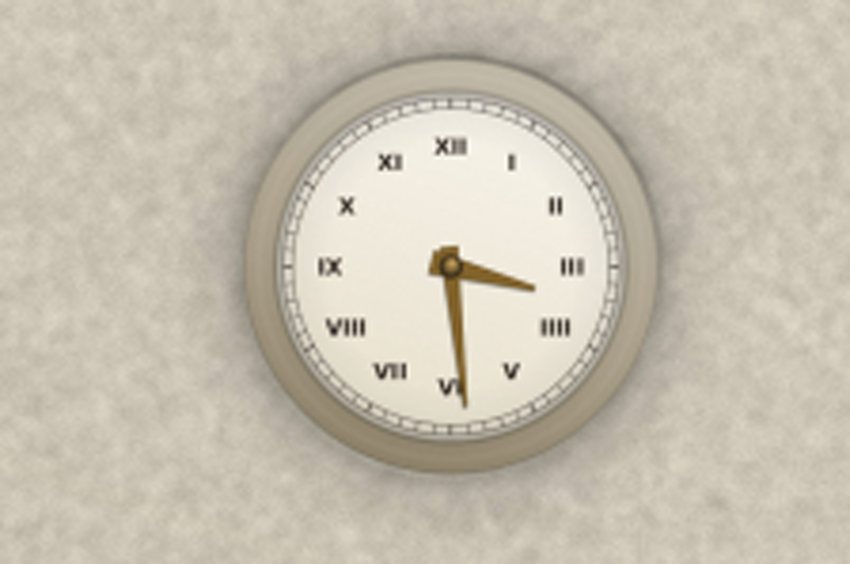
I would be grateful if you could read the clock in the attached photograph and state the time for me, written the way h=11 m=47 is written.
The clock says h=3 m=29
